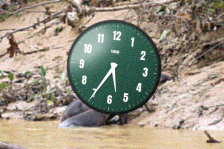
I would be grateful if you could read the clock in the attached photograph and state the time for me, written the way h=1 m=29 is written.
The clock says h=5 m=35
